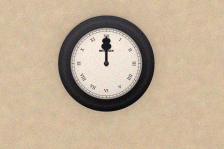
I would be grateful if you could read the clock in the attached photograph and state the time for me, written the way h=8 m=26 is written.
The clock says h=12 m=0
